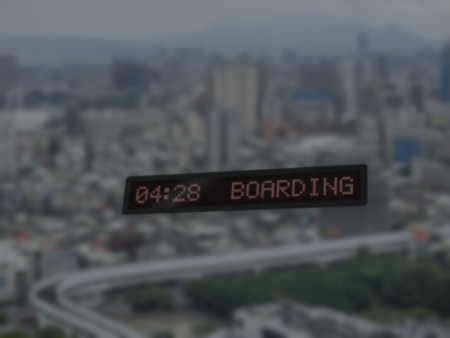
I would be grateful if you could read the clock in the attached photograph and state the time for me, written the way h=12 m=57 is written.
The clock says h=4 m=28
